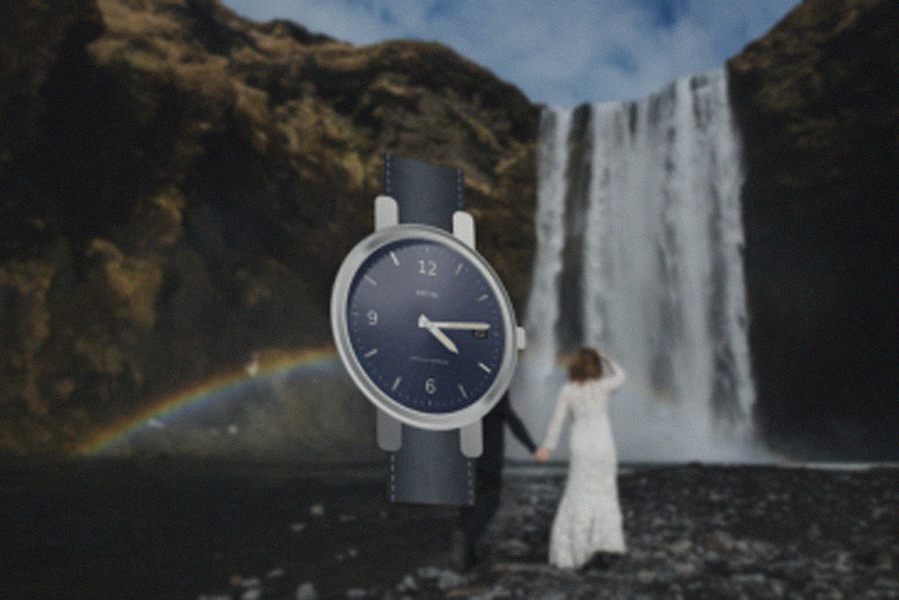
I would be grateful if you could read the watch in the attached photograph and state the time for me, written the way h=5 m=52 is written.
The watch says h=4 m=14
